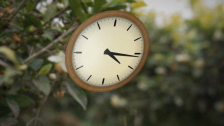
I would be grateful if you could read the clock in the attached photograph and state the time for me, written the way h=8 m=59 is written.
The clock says h=4 m=16
